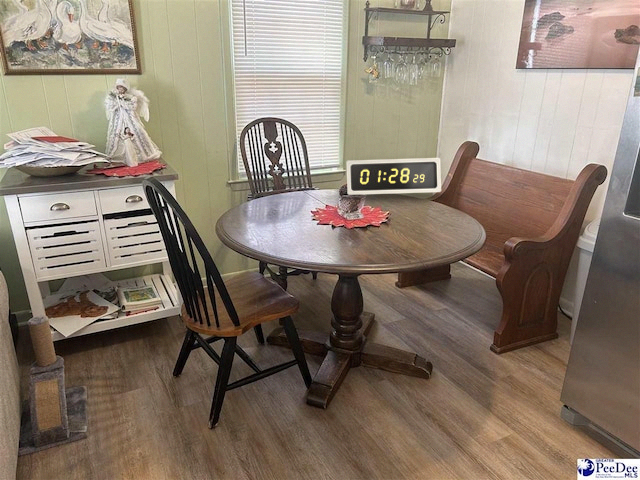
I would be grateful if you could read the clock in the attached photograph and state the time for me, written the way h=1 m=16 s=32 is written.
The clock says h=1 m=28 s=29
